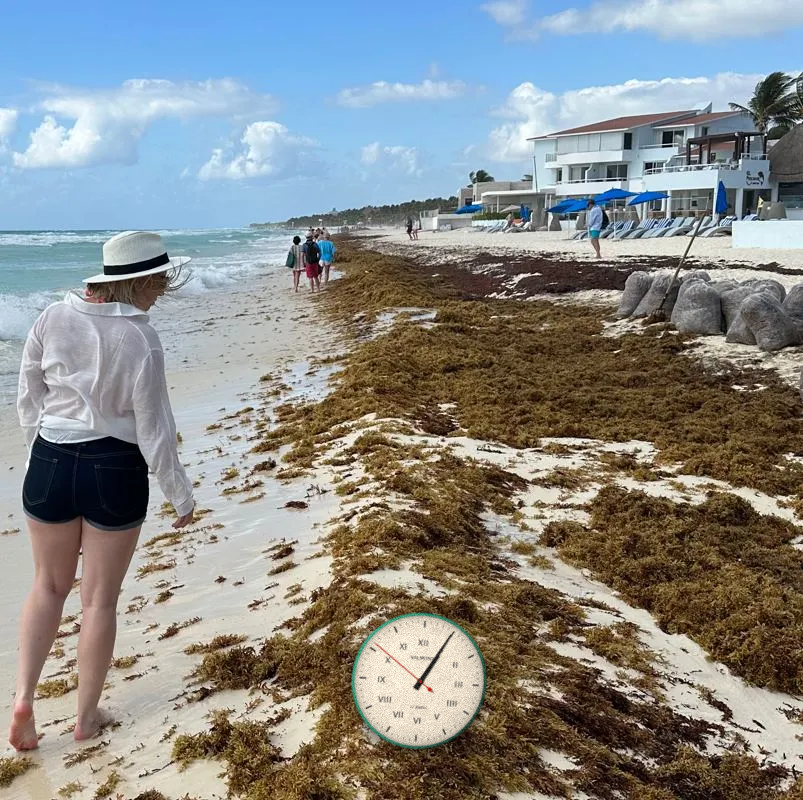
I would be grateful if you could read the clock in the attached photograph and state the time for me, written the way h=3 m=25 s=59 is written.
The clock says h=1 m=4 s=51
